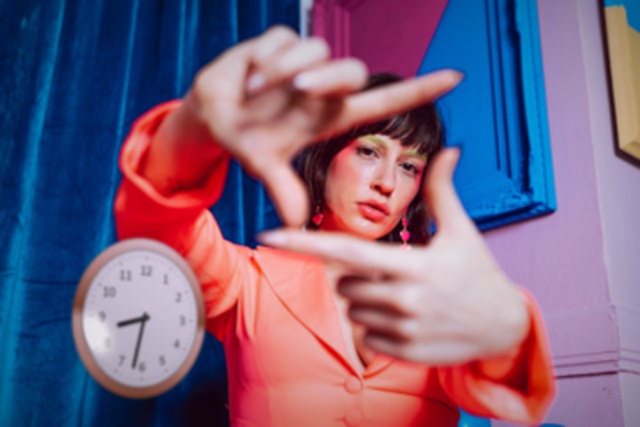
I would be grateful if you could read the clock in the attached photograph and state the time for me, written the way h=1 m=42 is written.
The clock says h=8 m=32
